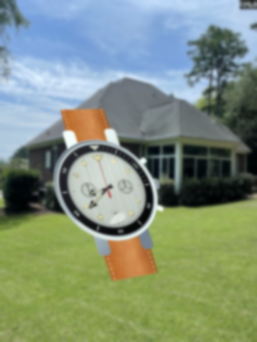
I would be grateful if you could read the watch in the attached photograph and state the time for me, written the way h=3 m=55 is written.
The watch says h=8 m=39
